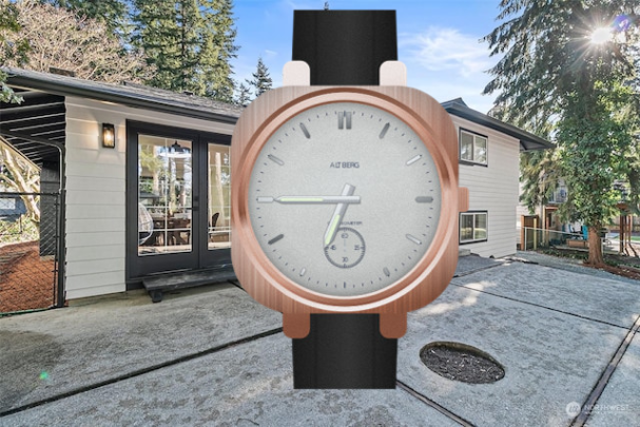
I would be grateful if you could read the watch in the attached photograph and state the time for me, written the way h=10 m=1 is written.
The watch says h=6 m=45
